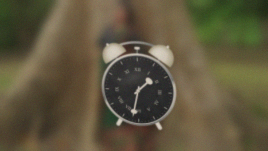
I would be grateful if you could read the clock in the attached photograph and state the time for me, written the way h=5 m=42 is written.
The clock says h=1 m=32
